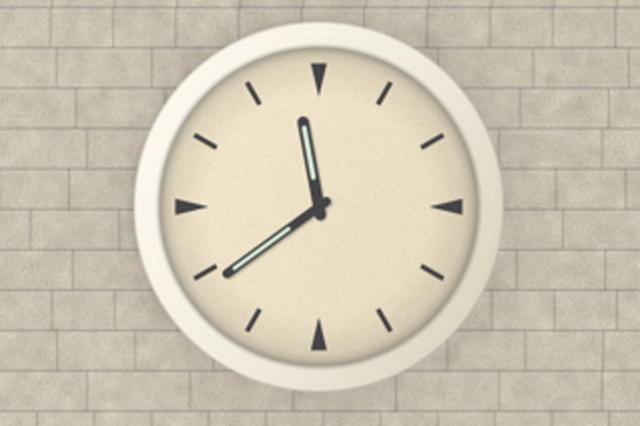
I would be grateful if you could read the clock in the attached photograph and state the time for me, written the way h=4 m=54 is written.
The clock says h=11 m=39
